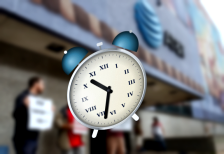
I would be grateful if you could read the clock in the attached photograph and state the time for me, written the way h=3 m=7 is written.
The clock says h=10 m=33
